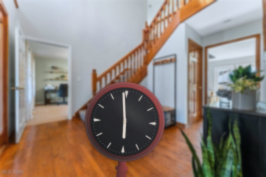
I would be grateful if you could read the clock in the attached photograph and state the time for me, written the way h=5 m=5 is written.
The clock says h=5 m=59
